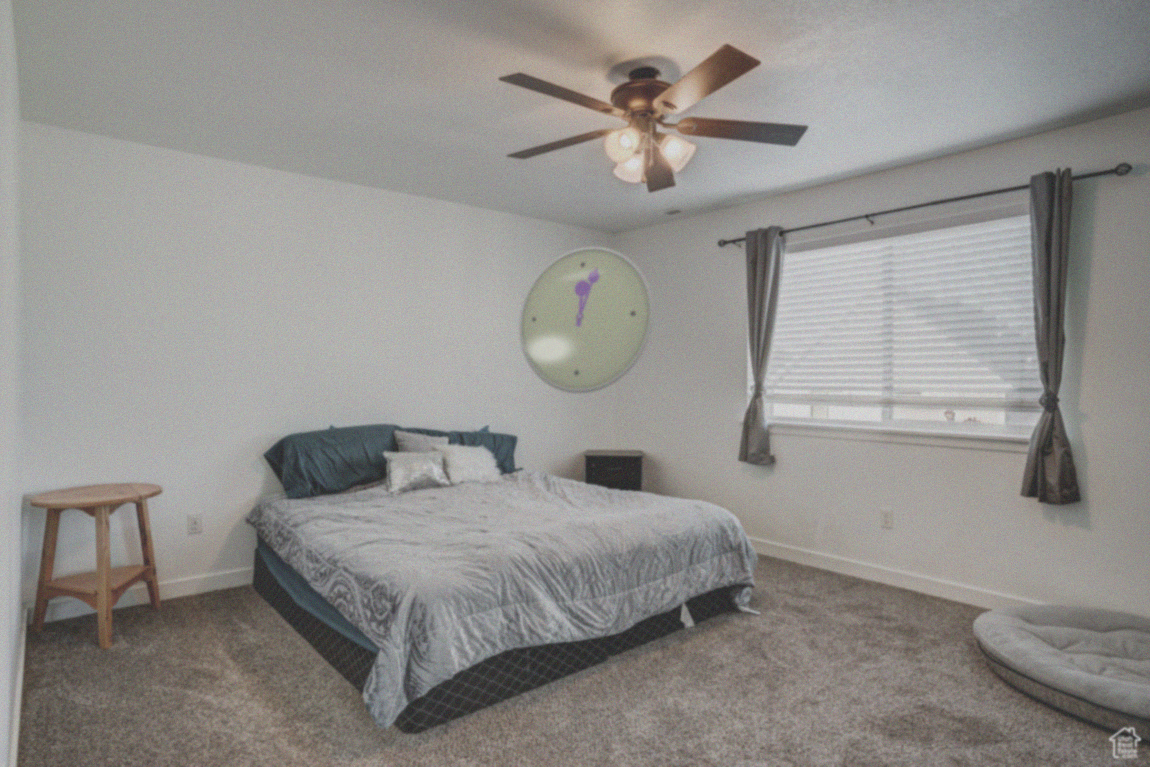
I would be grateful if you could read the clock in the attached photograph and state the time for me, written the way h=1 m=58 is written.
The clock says h=12 m=3
